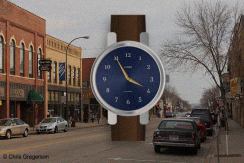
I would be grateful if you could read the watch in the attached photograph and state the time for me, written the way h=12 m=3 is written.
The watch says h=3 m=55
